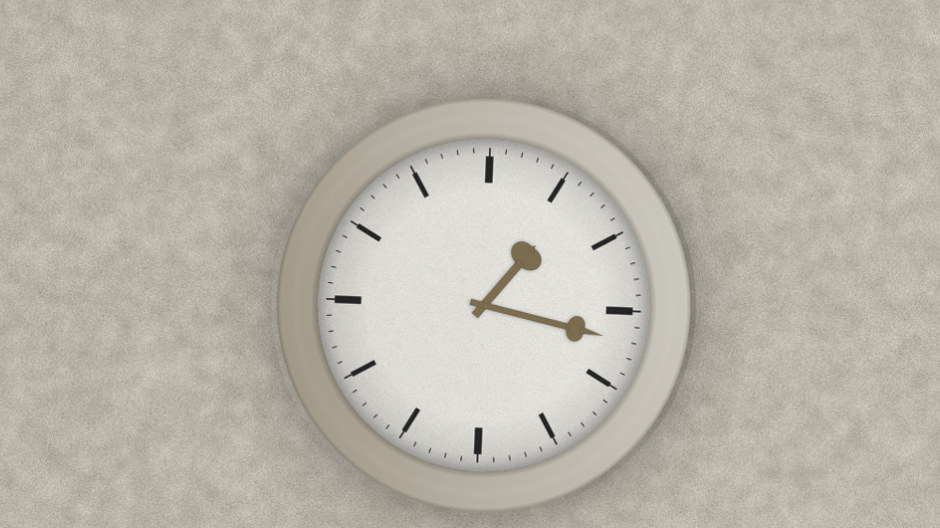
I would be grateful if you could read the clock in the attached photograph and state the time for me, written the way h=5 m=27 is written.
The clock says h=1 m=17
